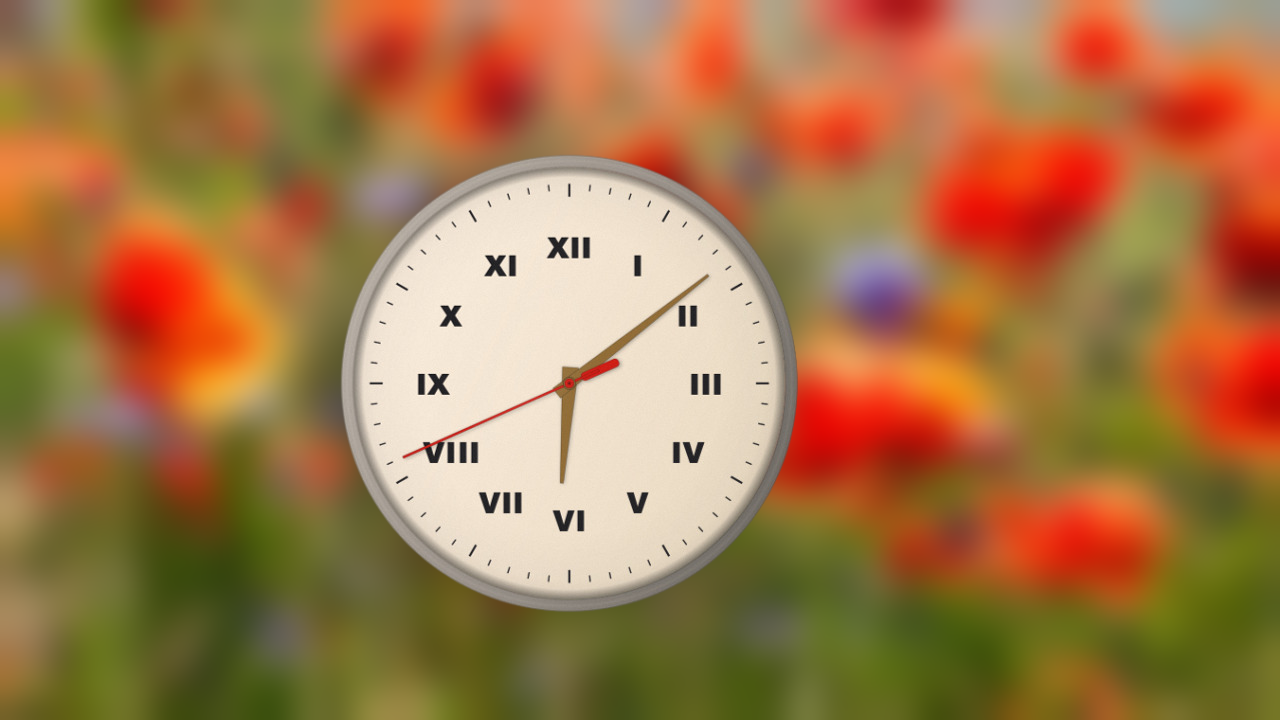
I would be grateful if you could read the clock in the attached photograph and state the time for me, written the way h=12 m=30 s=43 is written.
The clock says h=6 m=8 s=41
